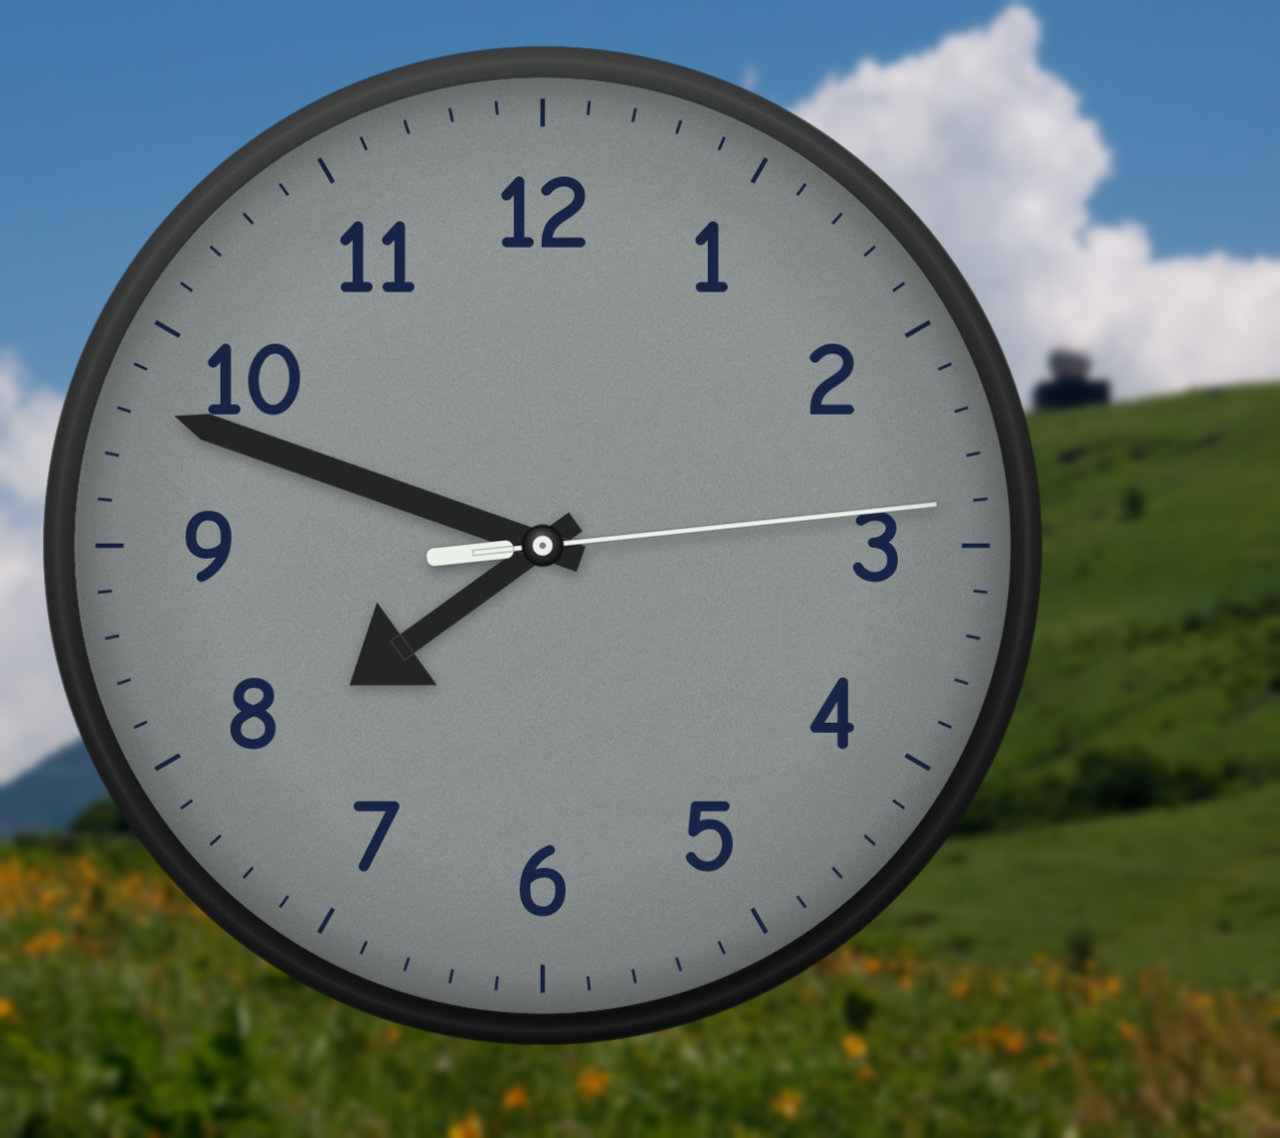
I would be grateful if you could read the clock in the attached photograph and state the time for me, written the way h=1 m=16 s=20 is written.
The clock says h=7 m=48 s=14
